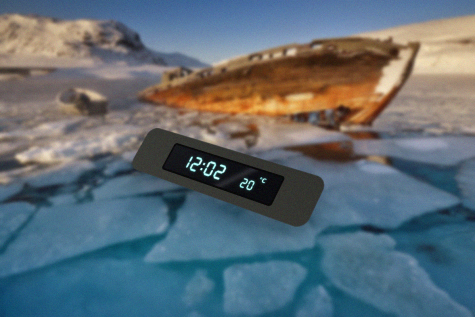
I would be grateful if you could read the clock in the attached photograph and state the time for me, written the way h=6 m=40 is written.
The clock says h=12 m=2
